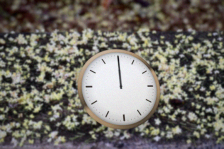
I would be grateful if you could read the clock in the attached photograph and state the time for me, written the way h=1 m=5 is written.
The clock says h=12 m=0
